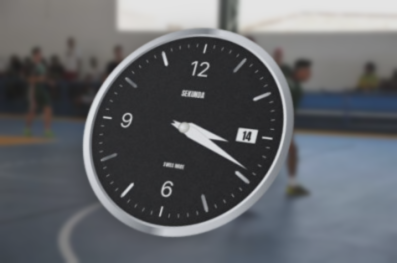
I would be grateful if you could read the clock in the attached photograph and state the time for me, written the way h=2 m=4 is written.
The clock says h=3 m=19
